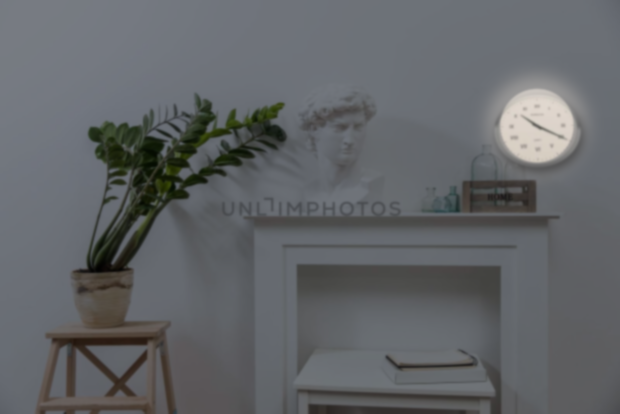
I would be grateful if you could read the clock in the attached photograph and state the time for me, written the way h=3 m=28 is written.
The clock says h=10 m=20
